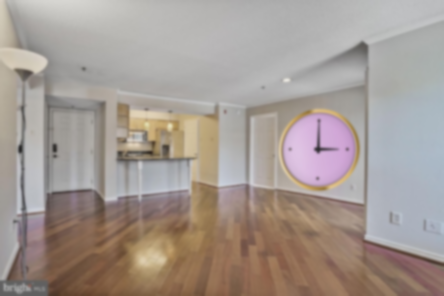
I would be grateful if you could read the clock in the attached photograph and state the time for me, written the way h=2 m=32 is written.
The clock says h=3 m=0
